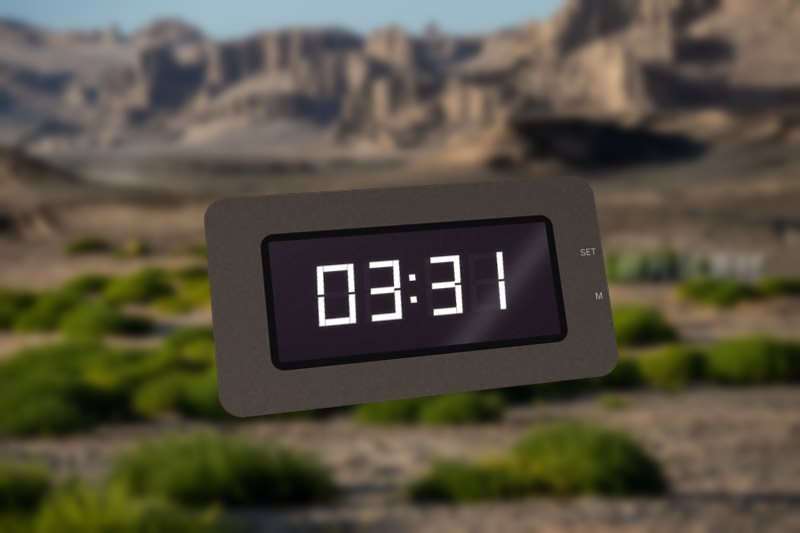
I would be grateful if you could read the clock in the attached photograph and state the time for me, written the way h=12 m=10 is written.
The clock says h=3 m=31
